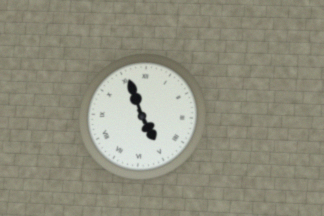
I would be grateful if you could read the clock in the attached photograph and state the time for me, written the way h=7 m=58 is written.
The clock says h=4 m=56
